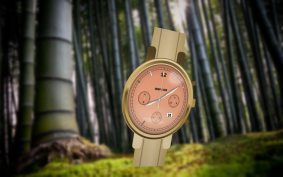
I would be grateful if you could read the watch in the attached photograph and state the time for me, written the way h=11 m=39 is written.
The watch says h=8 m=9
